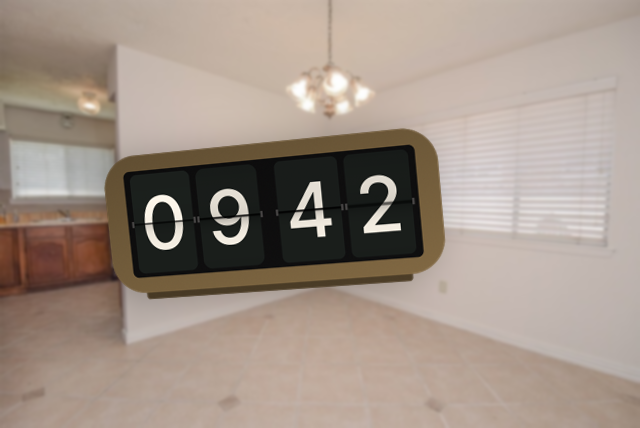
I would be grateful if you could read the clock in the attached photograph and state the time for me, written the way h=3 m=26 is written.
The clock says h=9 m=42
